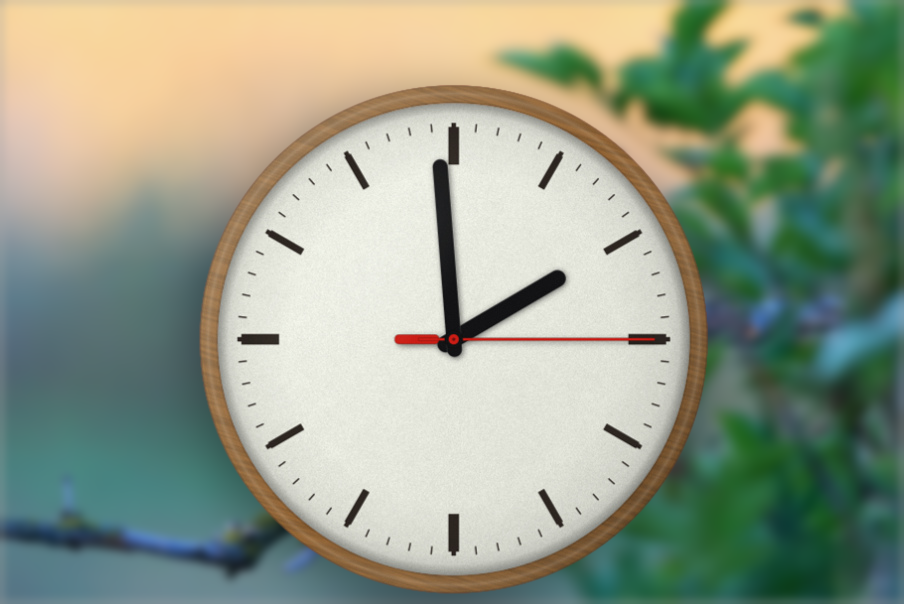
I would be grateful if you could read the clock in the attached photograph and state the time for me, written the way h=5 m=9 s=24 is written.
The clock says h=1 m=59 s=15
